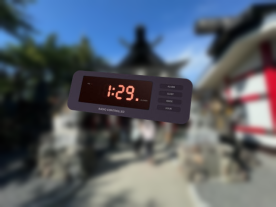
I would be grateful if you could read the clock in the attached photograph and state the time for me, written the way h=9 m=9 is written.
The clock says h=1 m=29
